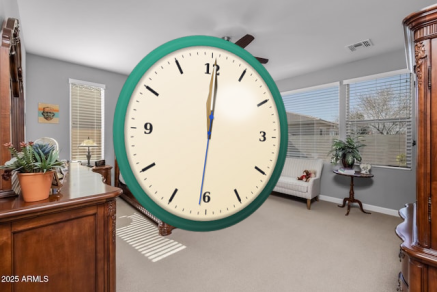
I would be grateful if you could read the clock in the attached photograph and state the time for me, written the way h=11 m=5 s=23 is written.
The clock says h=12 m=0 s=31
